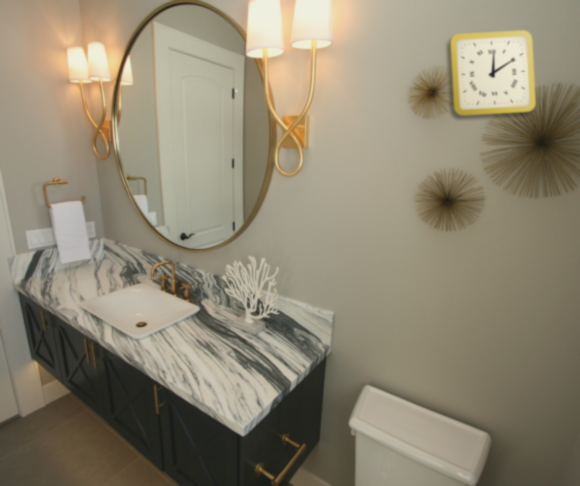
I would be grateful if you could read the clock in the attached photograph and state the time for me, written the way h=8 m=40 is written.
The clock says h=12 m=10
